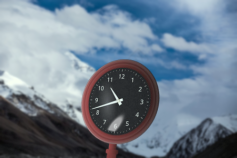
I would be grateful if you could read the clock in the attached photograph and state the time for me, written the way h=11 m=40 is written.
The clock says h=10 m=42
